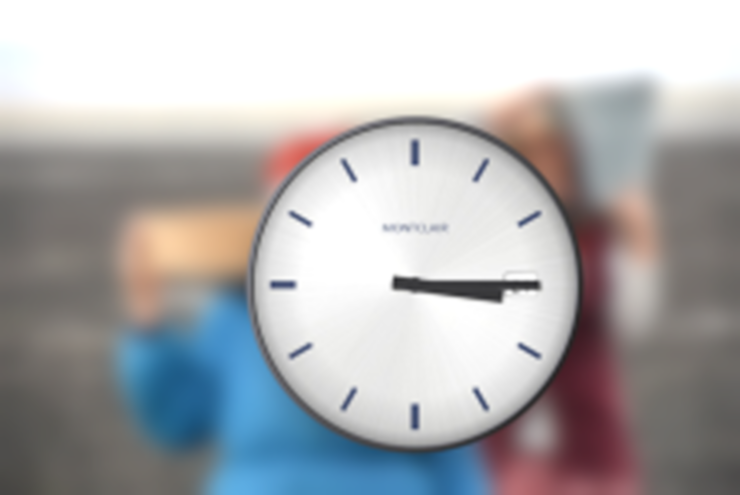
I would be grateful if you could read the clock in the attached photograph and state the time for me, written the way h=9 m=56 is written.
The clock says h=3 m=15
